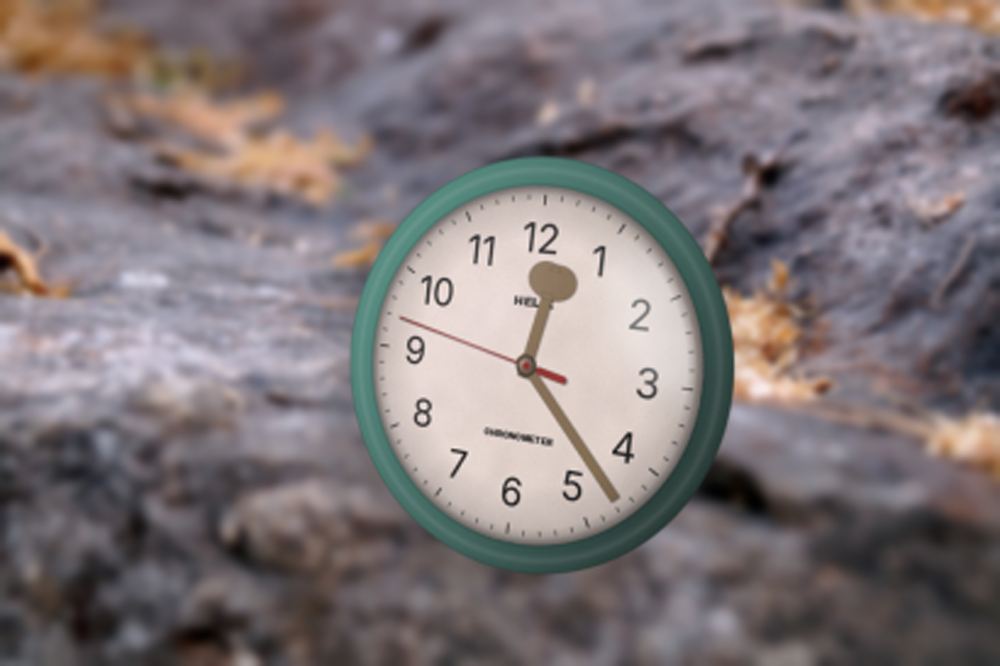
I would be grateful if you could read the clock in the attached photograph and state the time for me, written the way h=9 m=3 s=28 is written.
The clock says h=12 m=22 s=47
